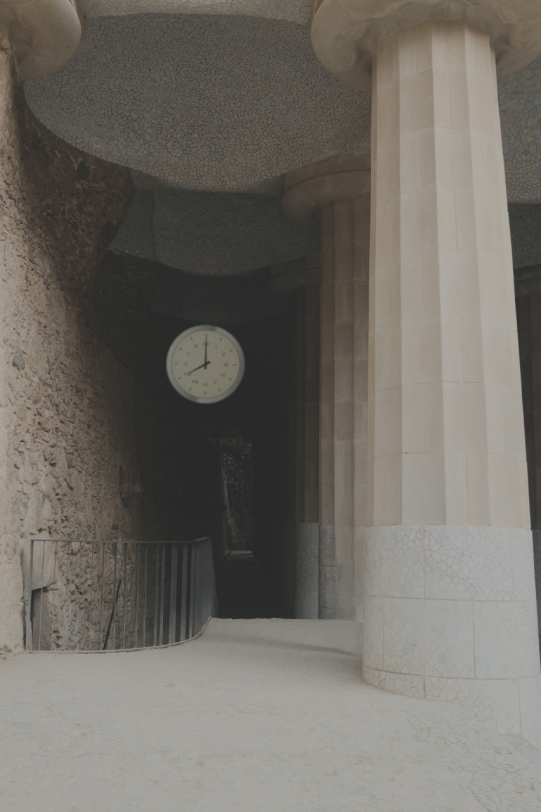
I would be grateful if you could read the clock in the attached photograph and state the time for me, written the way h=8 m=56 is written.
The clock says h=8 m=0
